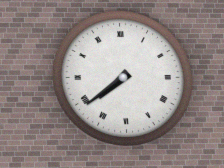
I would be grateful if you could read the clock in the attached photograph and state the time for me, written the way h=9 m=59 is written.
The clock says h=7 m=39
